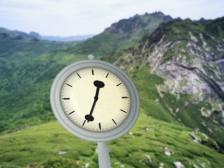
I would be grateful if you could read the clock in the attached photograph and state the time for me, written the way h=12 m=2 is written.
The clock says h=12 m=34
